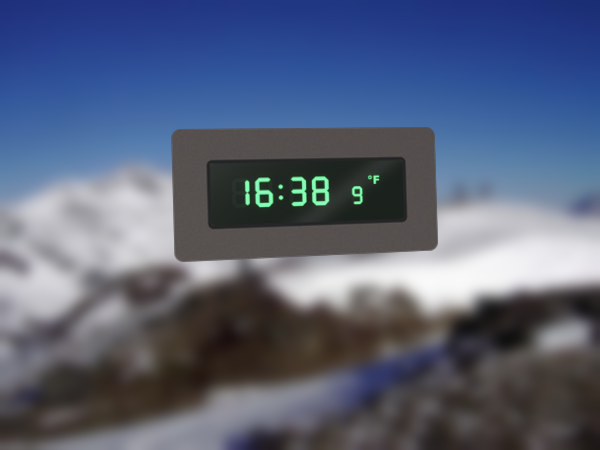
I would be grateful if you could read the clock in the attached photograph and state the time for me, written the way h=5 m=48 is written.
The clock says h=16 m=38
